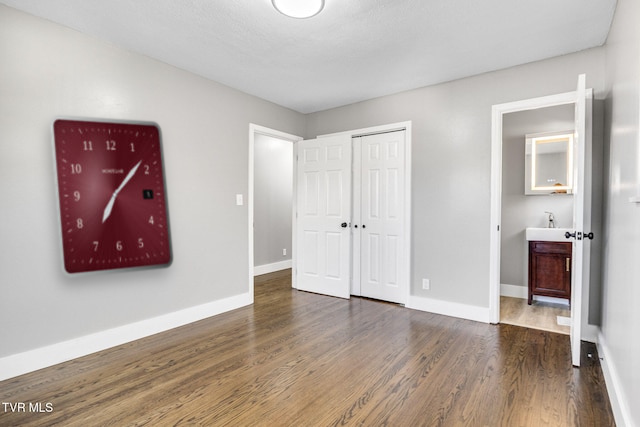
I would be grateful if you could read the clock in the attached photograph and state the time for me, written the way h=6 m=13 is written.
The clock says h=7 m=8
